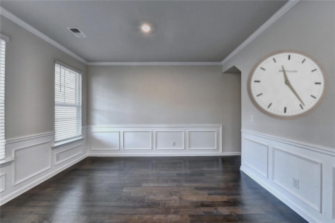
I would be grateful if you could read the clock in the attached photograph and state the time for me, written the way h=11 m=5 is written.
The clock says h=11 m=24
